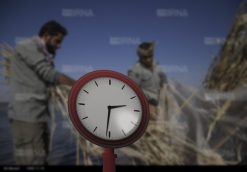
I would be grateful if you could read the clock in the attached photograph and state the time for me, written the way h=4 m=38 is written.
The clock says h=2 m=31
